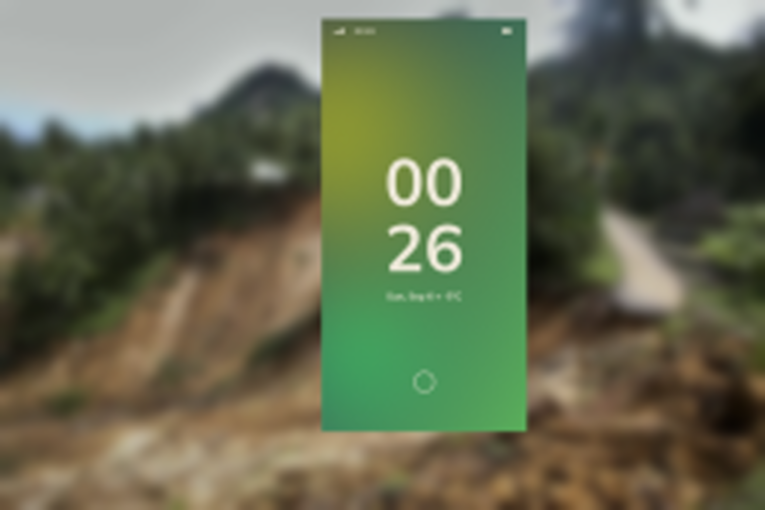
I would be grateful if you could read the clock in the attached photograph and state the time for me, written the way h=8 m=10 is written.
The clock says h=0 m=26
